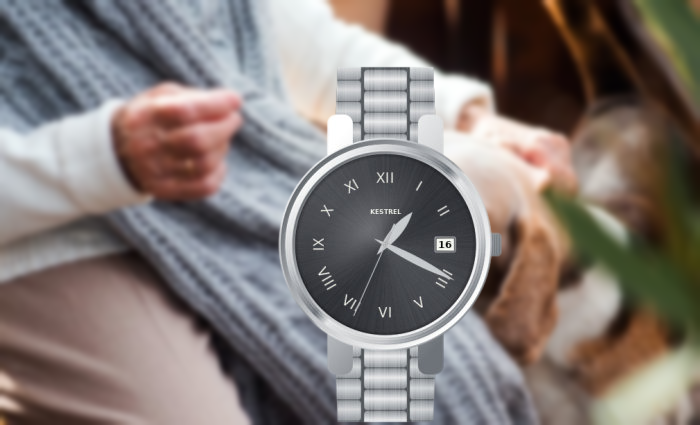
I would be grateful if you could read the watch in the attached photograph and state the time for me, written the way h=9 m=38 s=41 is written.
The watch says h=1 m=19 s=34
